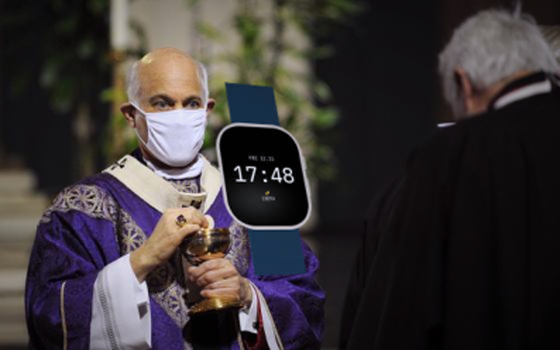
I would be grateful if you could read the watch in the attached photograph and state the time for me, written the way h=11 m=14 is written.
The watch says h=17 m=48
